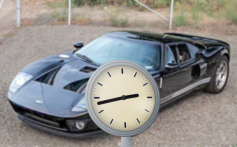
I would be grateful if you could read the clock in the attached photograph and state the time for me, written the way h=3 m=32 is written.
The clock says h=2 m=43
